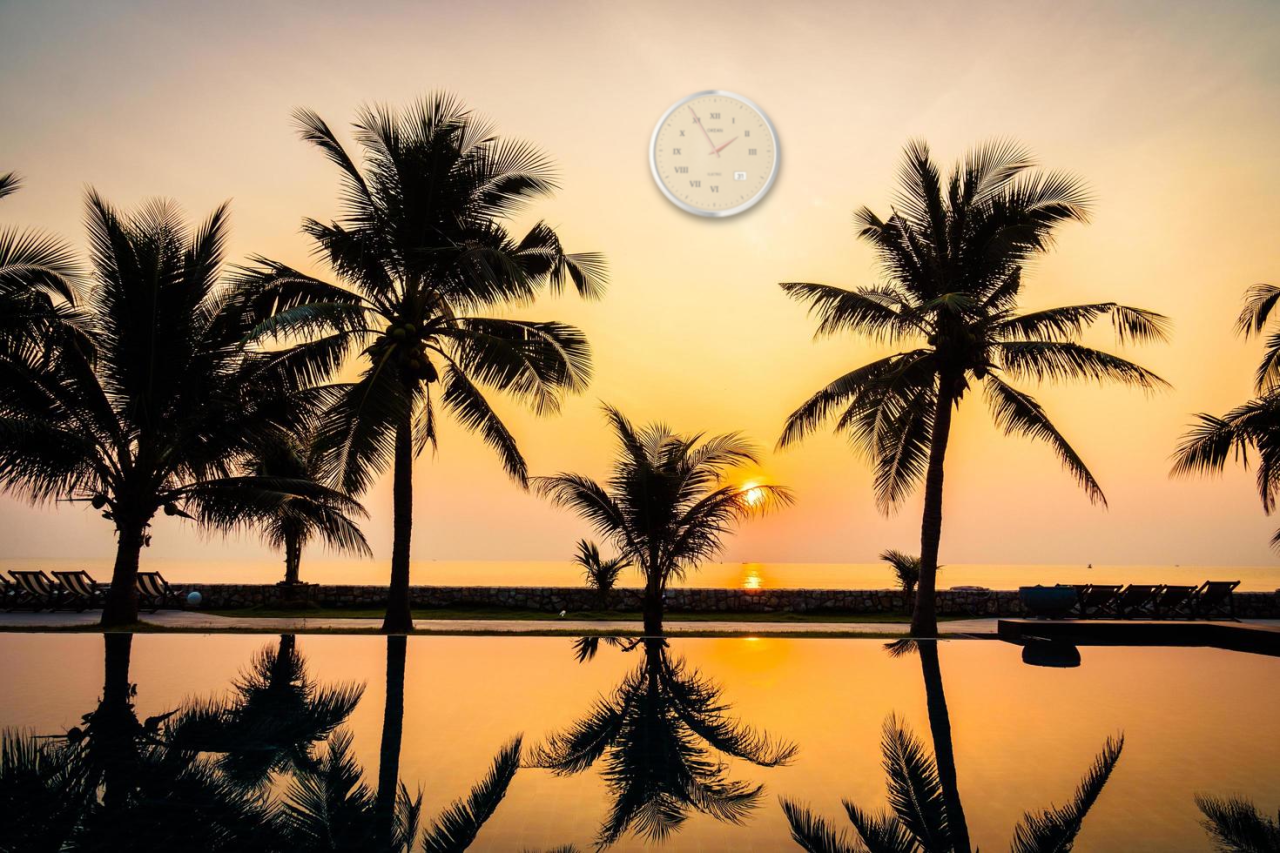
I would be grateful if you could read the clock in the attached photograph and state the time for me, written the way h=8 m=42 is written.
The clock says h=1 m=55
